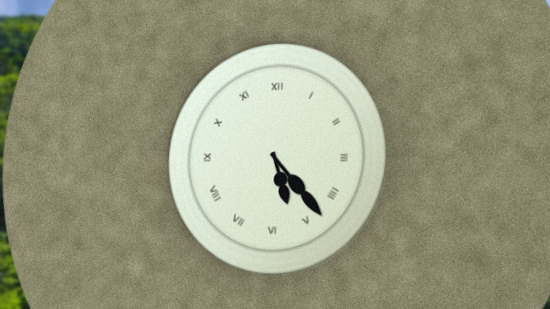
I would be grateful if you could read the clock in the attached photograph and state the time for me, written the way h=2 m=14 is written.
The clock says h=5 m=23
